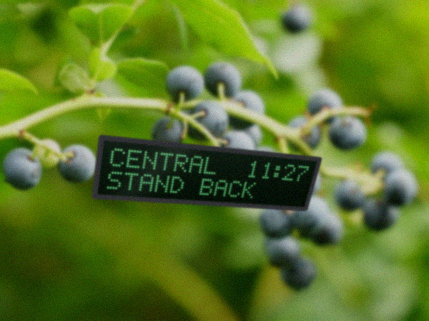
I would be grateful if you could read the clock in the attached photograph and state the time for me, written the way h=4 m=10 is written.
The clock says h=11 m=27
